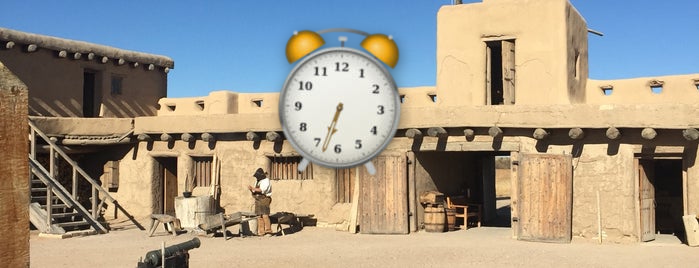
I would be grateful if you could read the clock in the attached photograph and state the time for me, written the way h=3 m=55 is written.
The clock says h=6 m=33
